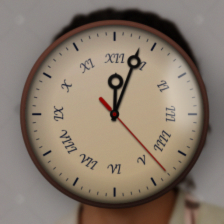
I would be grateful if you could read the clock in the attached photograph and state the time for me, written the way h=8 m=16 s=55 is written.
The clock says h=12 m=3 s=23
